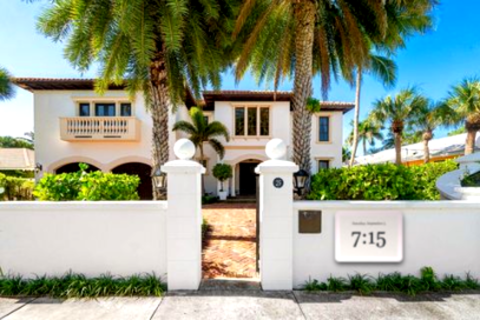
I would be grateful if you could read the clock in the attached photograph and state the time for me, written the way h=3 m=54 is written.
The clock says h=7 m=15
